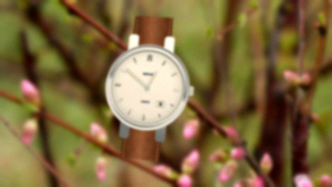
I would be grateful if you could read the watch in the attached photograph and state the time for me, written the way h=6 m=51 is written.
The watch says h=12 m=51
